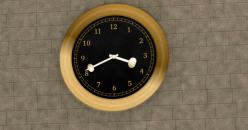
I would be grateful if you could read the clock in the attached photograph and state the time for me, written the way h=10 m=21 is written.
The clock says h=3 m=41
